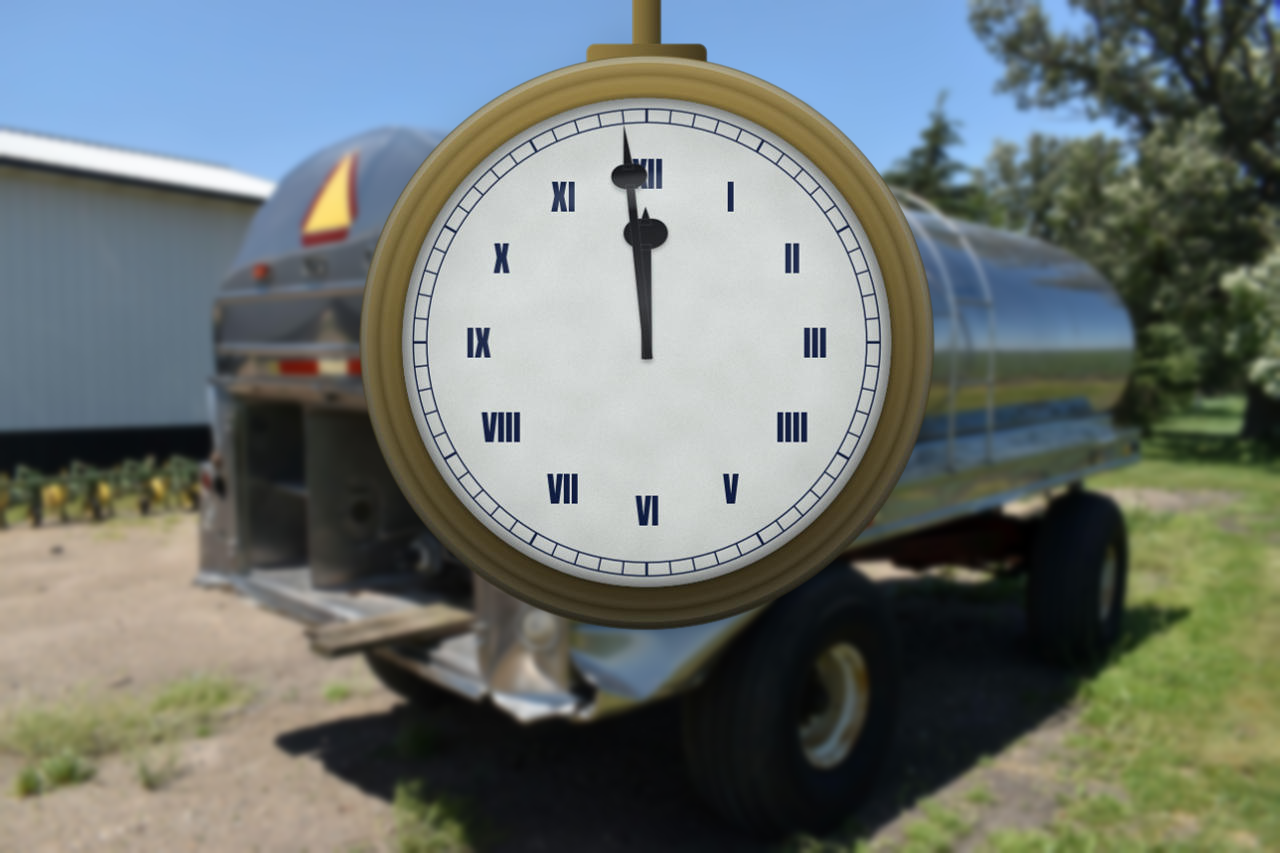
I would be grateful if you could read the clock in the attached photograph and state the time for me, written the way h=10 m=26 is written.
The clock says h=11 m=59
